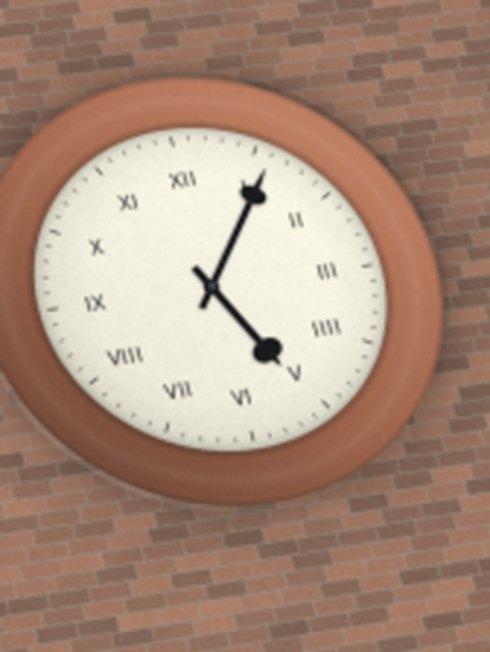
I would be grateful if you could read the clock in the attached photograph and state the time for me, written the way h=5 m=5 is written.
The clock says h=5 m=6
